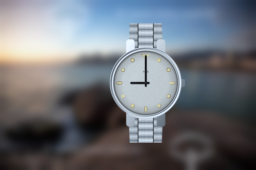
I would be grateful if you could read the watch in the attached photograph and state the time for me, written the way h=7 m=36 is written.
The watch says h=9 m=0
